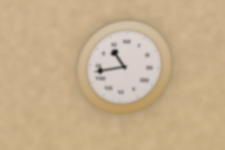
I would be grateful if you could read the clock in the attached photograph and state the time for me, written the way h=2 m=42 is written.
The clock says h=10 m=43
